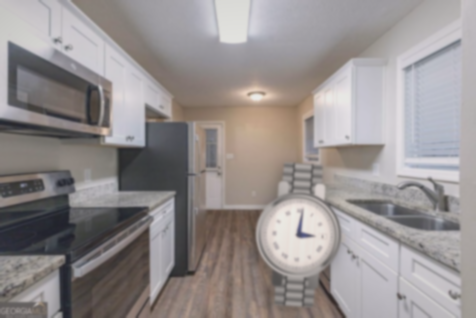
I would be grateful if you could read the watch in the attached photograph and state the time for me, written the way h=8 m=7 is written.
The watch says h=3 m=1
